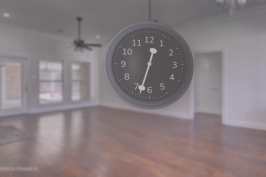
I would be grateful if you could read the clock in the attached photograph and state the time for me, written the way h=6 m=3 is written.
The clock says h=12 m=33
